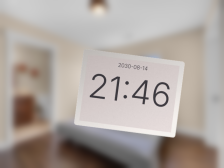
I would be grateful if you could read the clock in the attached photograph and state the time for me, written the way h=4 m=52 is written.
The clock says h=21 m=46
